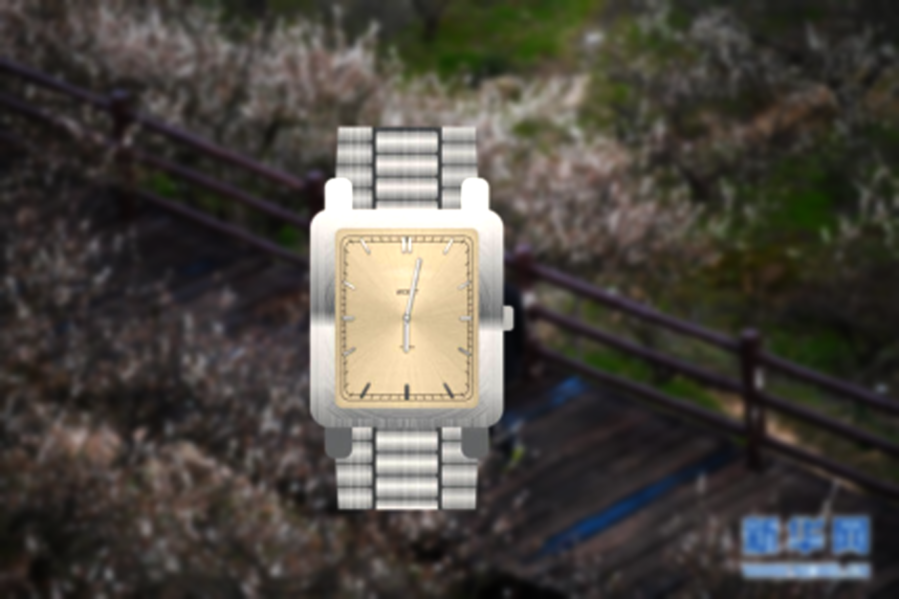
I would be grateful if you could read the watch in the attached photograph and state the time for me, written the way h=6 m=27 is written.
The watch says h=6 m=2
